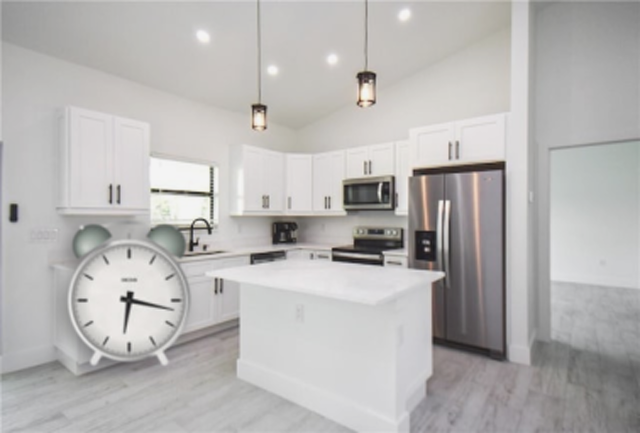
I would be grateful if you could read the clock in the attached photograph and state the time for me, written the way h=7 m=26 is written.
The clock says h=6 m=17
